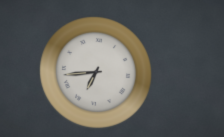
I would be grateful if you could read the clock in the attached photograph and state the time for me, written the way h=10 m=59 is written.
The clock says h=6 m=43
